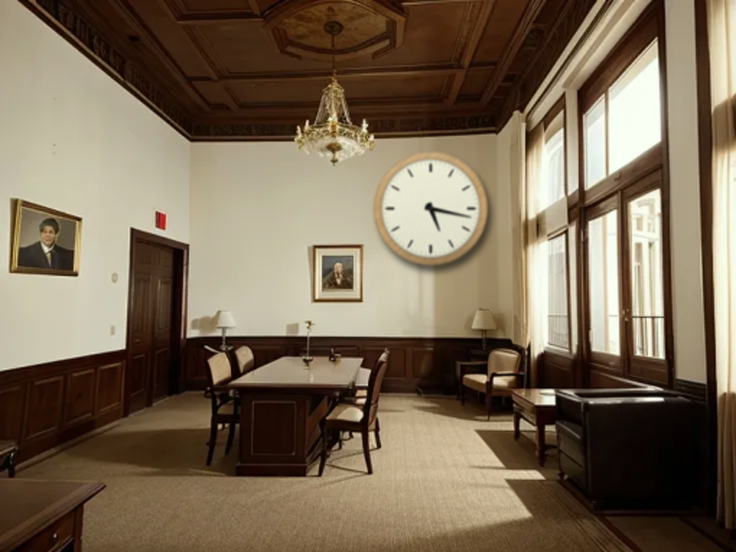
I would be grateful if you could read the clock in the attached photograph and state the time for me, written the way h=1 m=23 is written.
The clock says h=5 m=17
